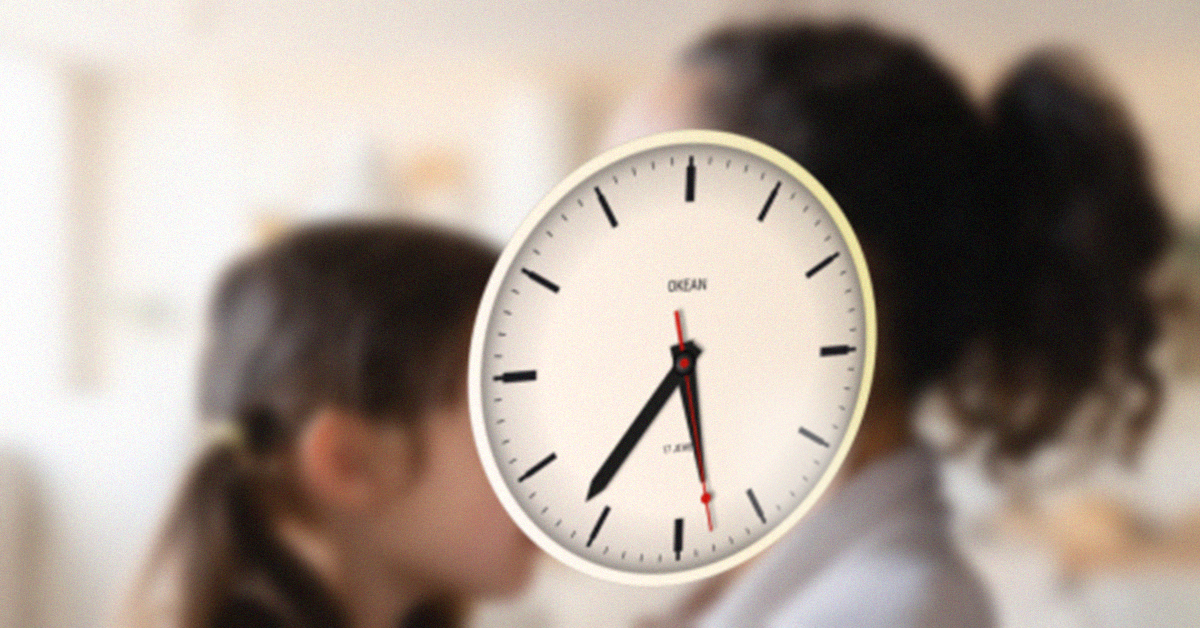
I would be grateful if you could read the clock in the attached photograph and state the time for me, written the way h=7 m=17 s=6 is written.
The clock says h=5 m=36 s=28
